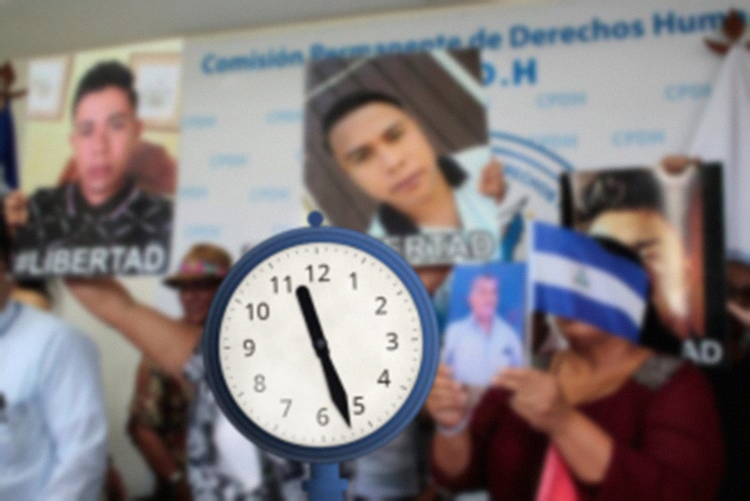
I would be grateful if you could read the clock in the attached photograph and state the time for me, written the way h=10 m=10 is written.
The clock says h=11 m=27
